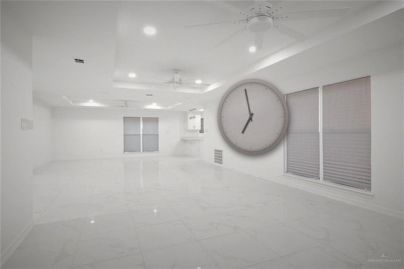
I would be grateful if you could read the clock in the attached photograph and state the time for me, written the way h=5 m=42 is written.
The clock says h=6 m=58
